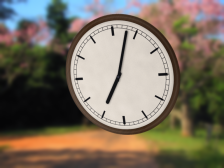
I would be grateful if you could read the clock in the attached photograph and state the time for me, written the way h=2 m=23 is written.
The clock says h=7 m=3
